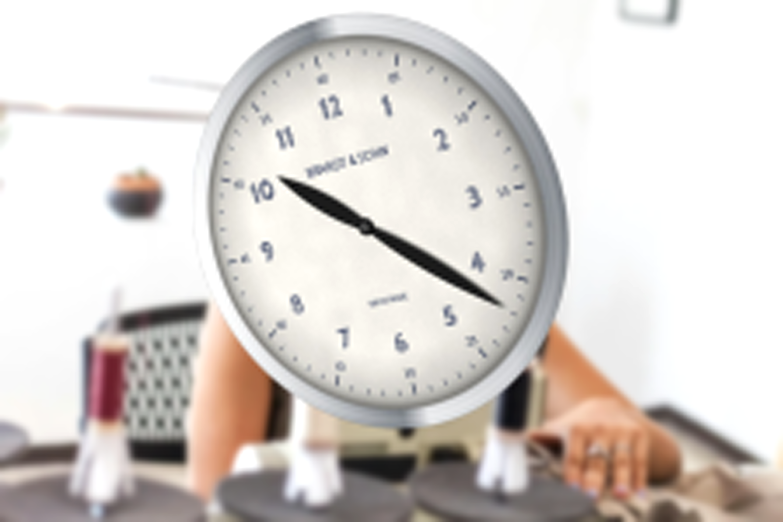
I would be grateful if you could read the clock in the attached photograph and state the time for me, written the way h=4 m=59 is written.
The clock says h=10 m=22
